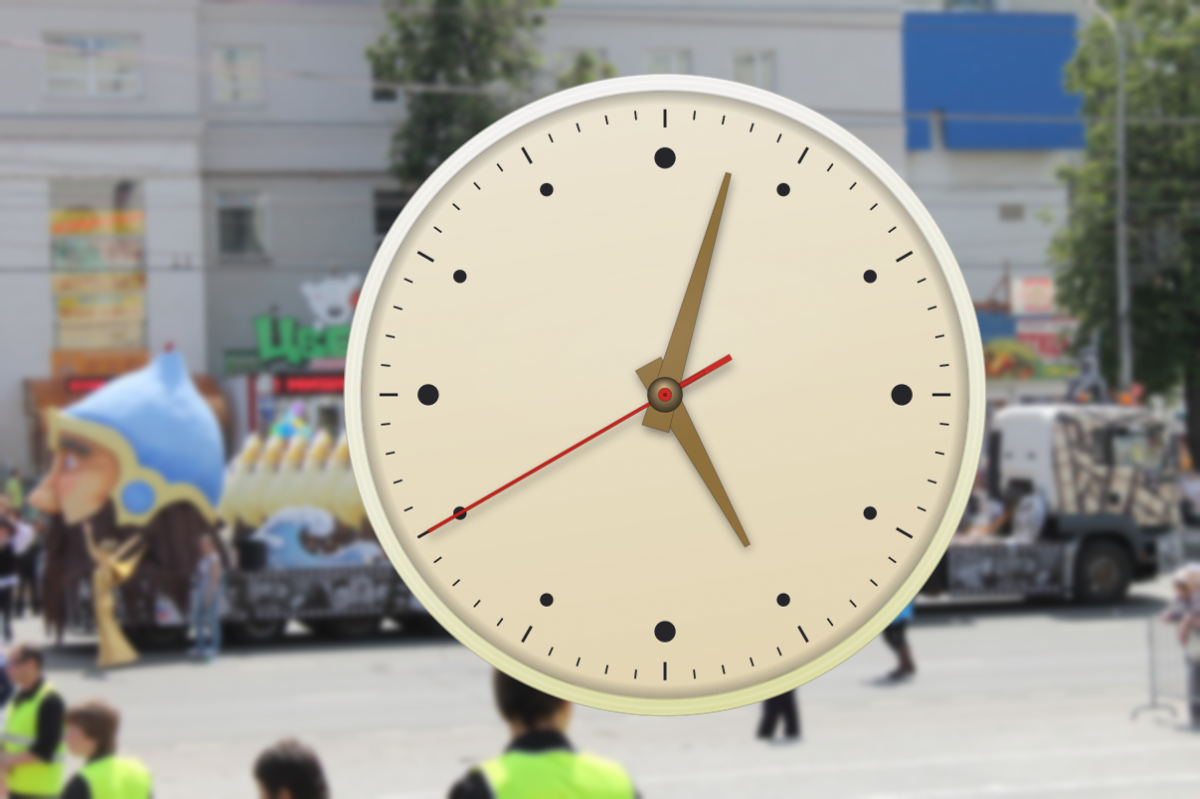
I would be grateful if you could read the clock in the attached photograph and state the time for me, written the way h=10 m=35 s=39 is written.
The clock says h=5 m=2 s=40
